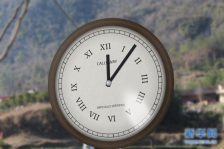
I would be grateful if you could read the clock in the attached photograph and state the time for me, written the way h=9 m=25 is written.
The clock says h=12 m=7
